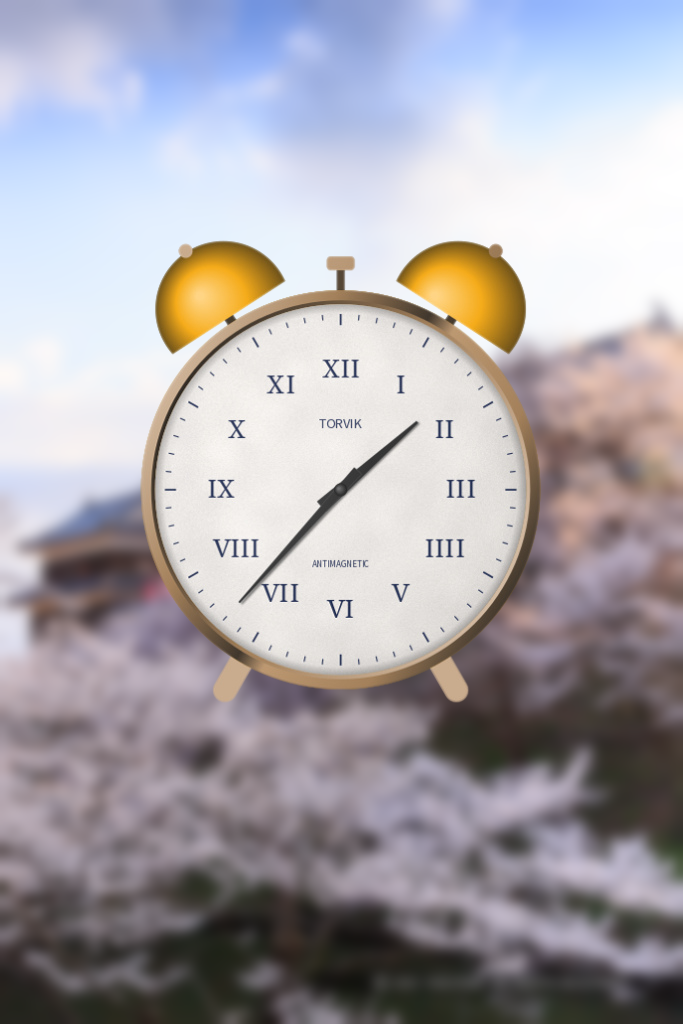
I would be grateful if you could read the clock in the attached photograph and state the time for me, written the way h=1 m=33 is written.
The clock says h=1 m=37
